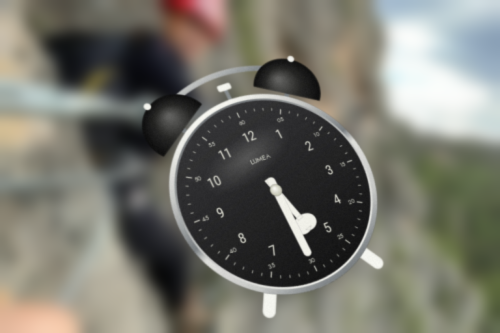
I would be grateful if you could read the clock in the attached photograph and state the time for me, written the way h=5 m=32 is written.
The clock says h=5 m=30
